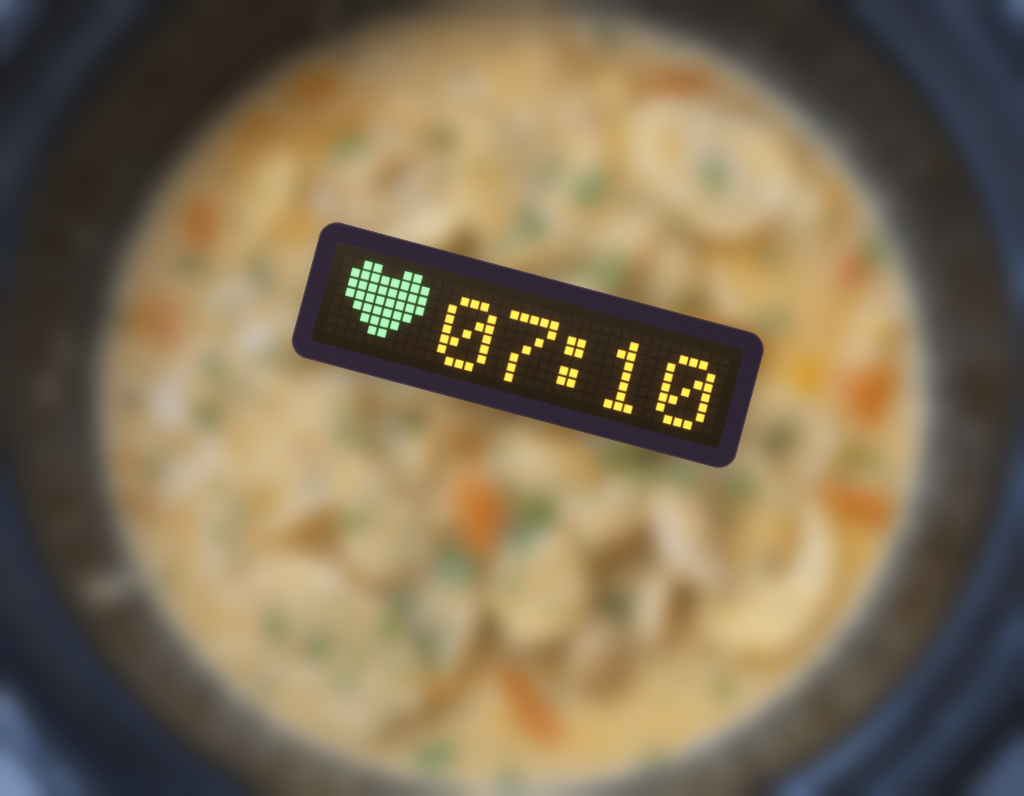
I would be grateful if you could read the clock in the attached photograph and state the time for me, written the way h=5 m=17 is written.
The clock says h=7 m=10
